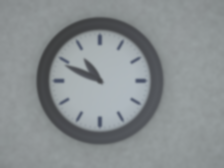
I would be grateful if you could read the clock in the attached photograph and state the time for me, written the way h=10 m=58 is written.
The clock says h=10 m=49
